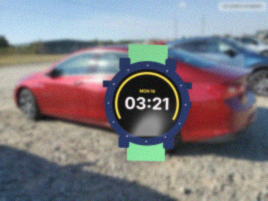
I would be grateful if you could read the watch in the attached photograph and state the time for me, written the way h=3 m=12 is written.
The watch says h=3 m=21
